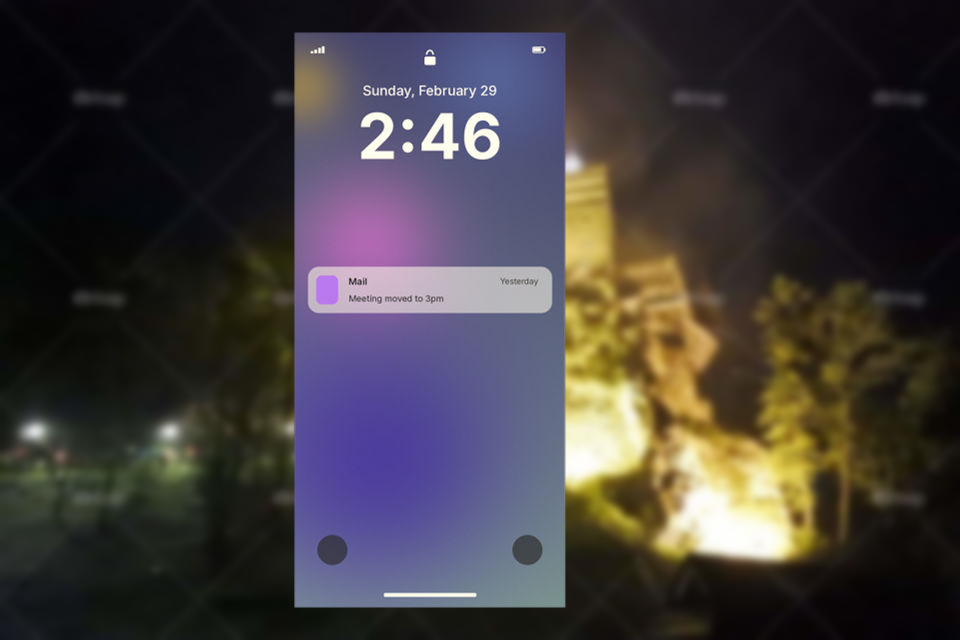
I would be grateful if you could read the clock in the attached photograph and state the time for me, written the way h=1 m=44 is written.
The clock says h=2 m=46
